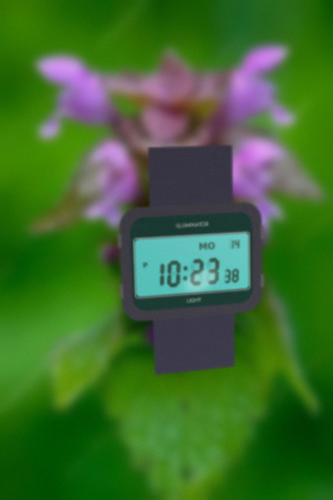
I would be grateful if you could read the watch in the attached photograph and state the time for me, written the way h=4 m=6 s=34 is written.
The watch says h=10 m=23 s=38
